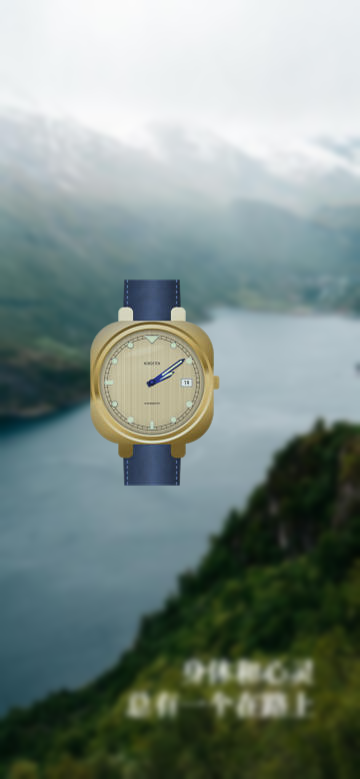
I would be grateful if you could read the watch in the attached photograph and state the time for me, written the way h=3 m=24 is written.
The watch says h=2 m=9
